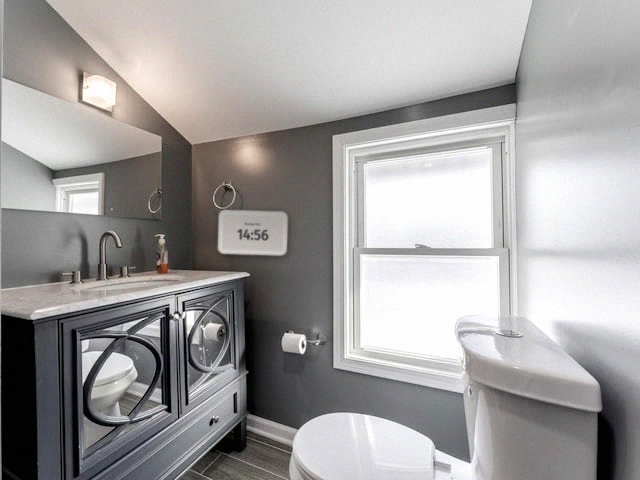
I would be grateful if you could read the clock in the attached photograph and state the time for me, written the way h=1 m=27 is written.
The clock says h=14 m=56
